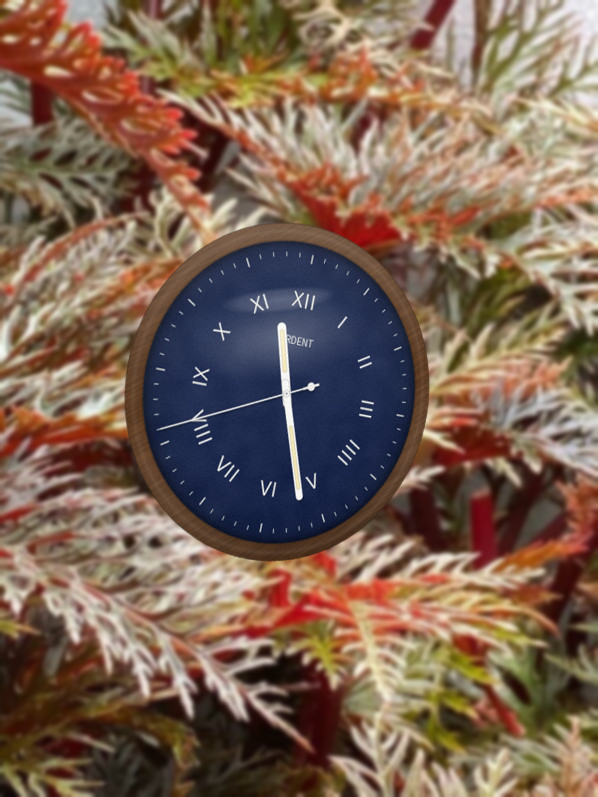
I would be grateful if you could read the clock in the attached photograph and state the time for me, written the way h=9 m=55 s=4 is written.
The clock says h=11 m=26 s=41
